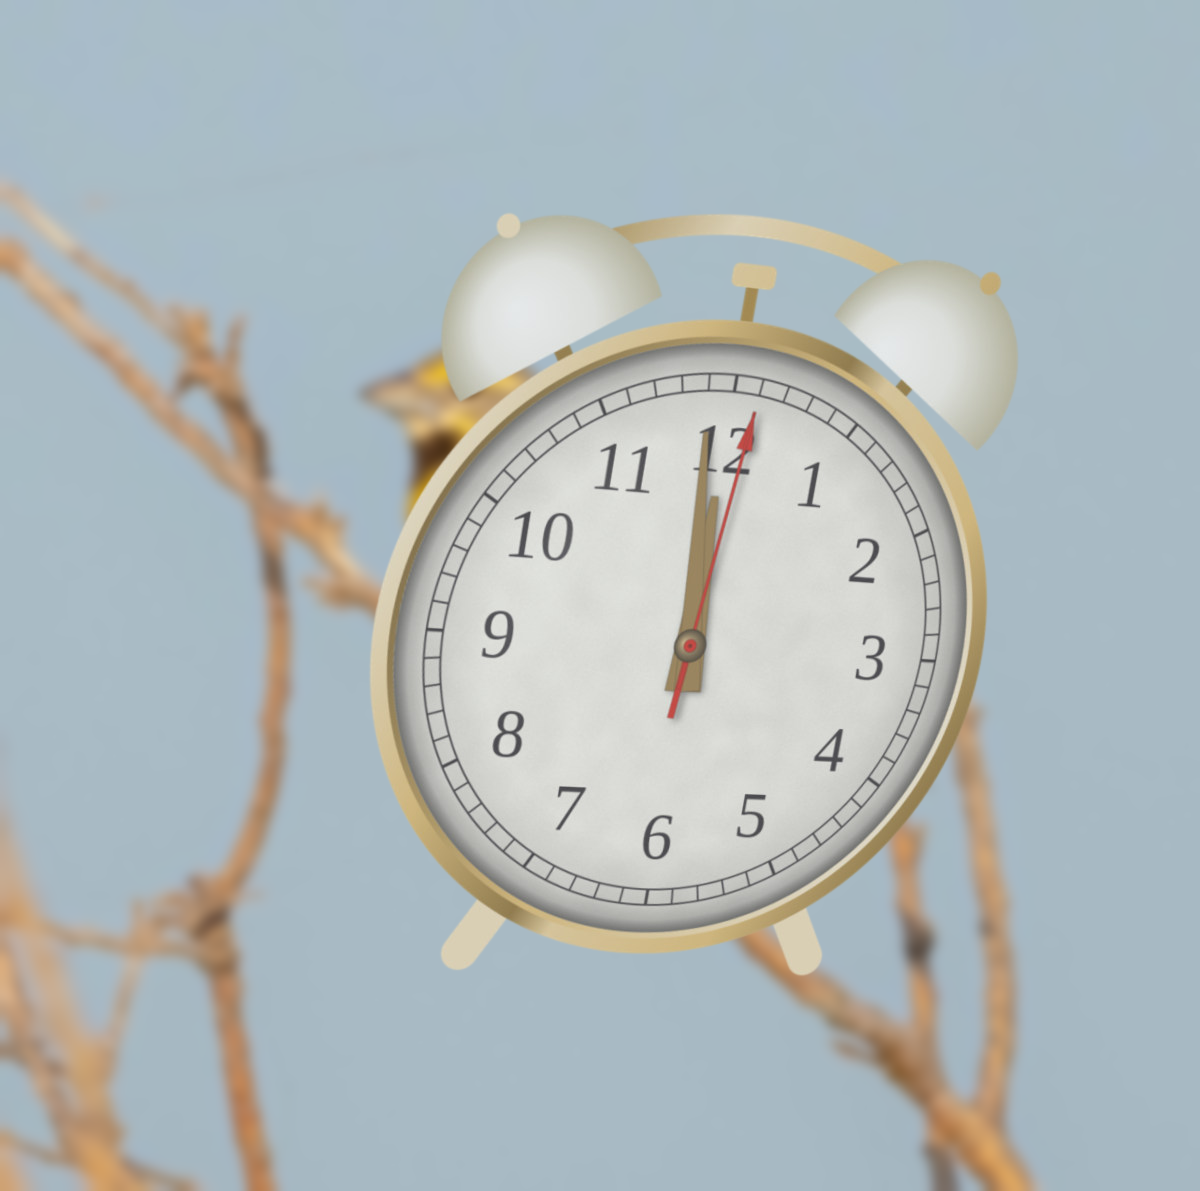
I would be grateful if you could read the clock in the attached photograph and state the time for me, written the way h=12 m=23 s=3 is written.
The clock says h=11 m=59 s=1
